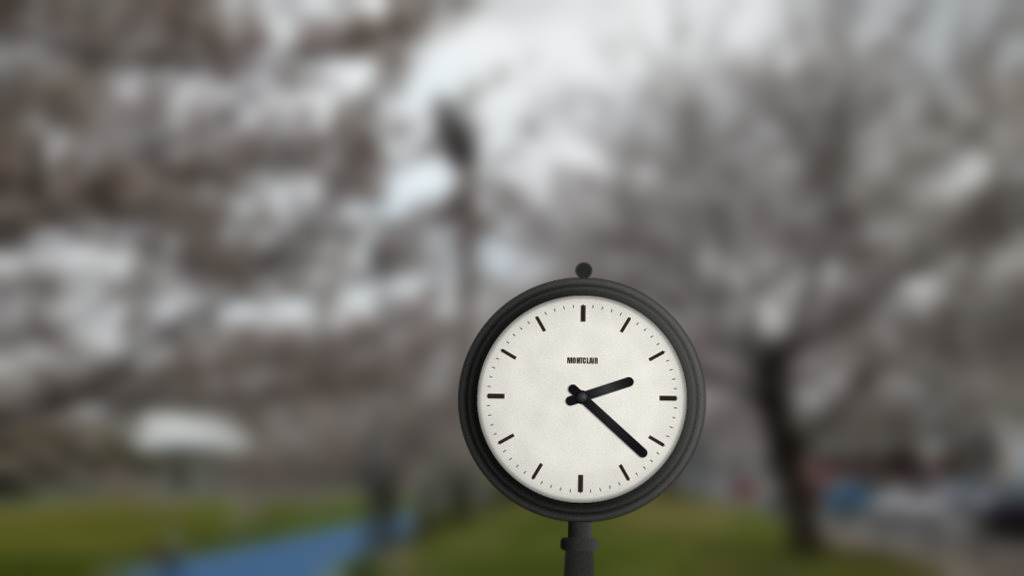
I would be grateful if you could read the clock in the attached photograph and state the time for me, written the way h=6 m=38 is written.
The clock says h=2 m=22
